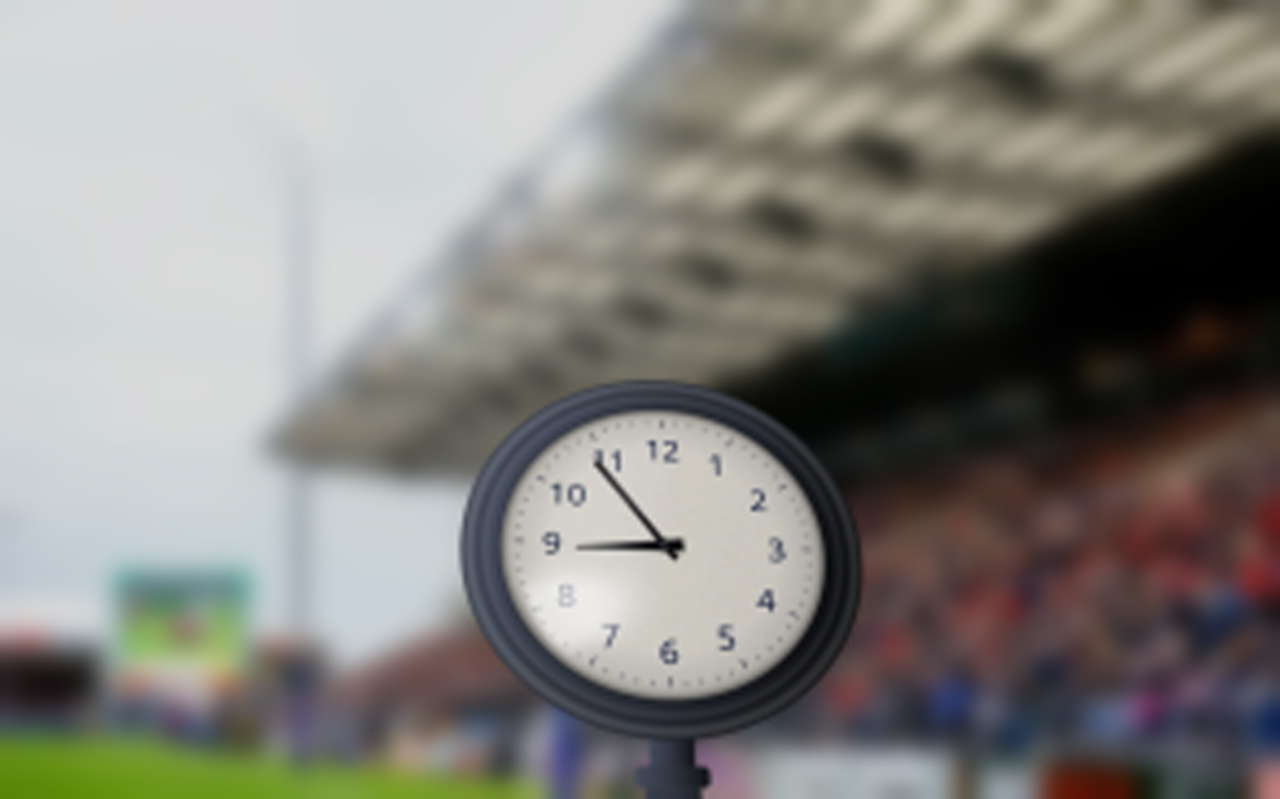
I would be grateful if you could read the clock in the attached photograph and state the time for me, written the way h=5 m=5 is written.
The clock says h=8 m=54
